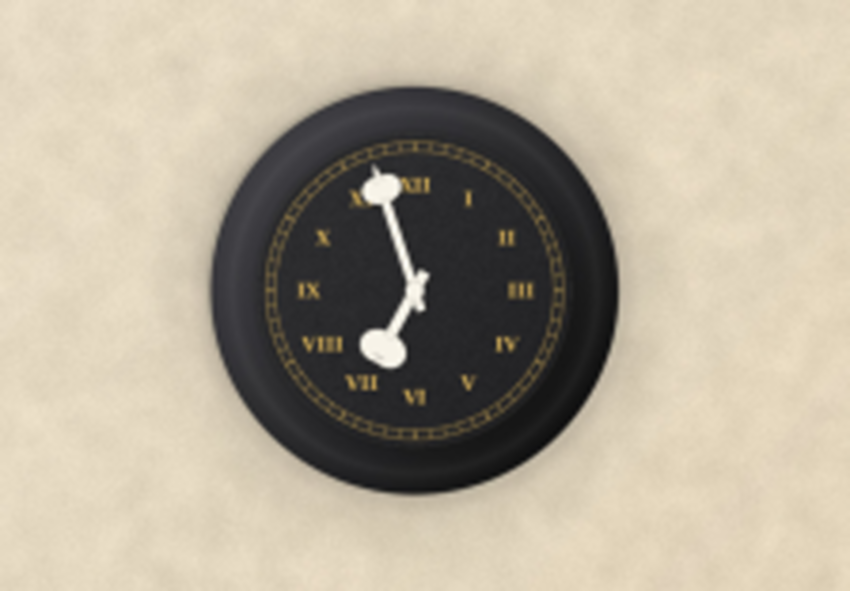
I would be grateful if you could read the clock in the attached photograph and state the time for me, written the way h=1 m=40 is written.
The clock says h=6 m=57
